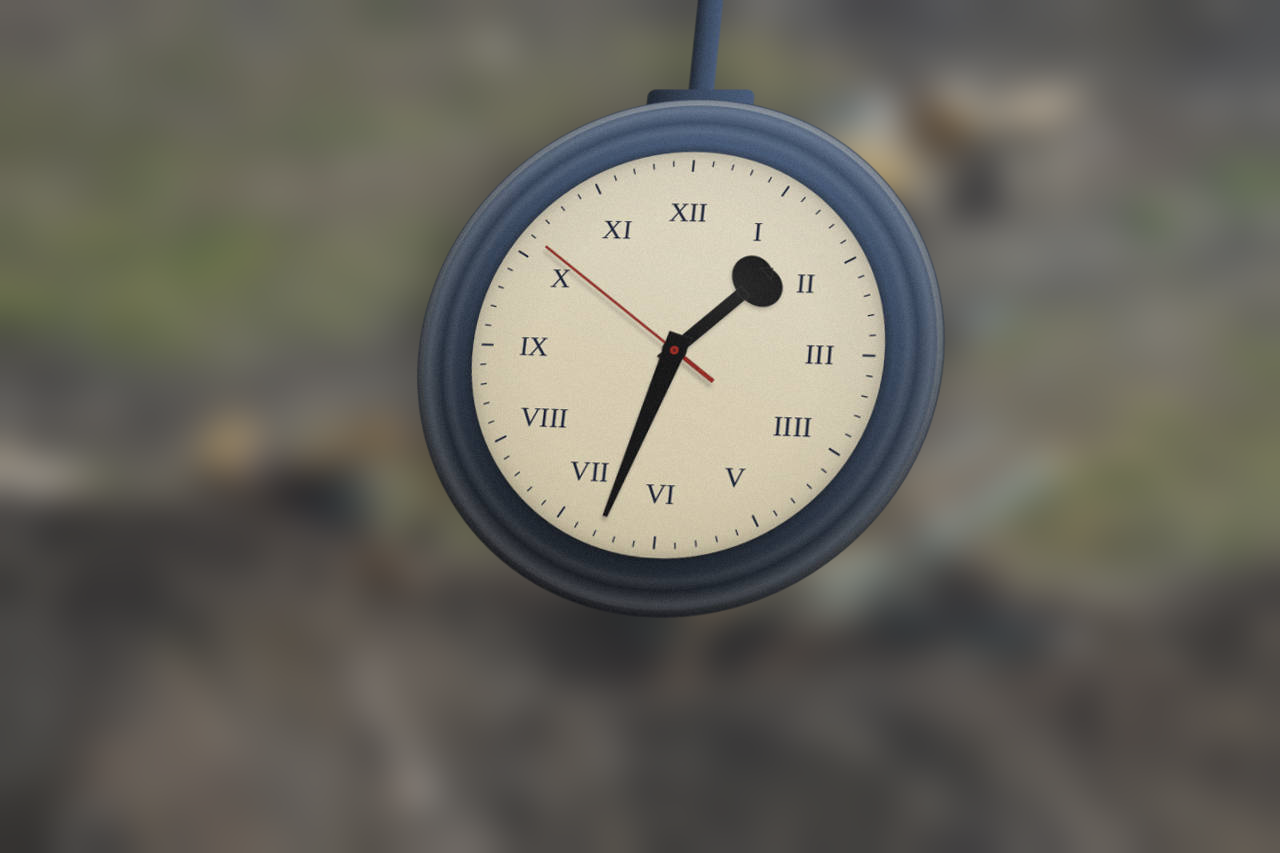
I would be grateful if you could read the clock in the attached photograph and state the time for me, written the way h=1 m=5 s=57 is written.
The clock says h=1 m=32 s=51
